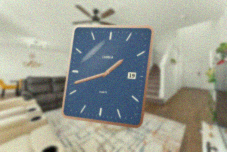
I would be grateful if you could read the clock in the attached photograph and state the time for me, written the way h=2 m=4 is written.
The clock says h=1 m=42
